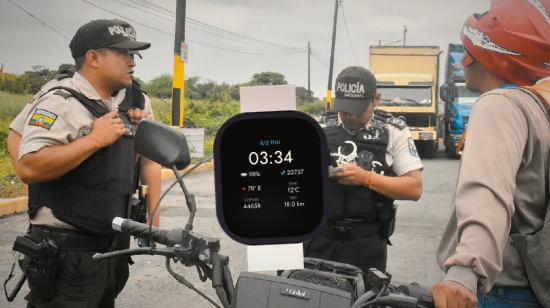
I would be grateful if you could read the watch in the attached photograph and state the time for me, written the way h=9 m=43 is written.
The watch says h=3 m=34
